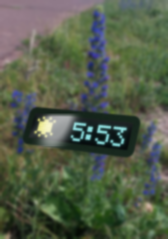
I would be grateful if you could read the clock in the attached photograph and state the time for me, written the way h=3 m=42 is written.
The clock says h=5 m=53
